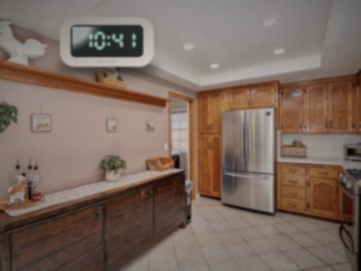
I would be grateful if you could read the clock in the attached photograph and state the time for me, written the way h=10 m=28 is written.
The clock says h=10 m=41
